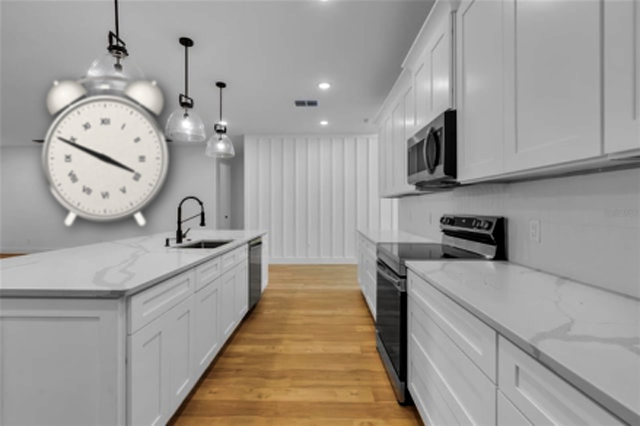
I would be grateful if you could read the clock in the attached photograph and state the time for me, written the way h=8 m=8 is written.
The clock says h=3 m=49
